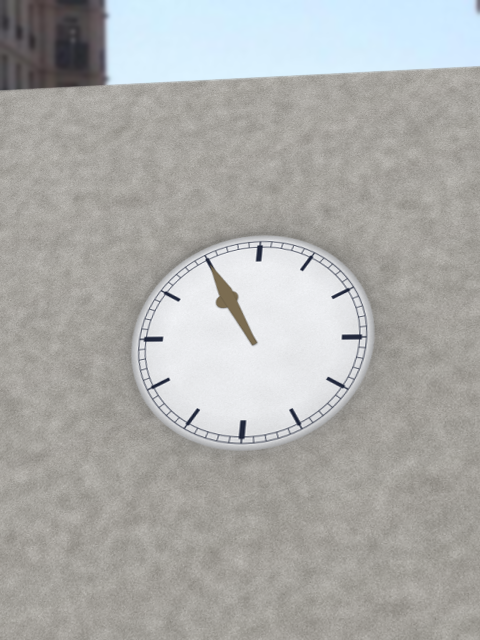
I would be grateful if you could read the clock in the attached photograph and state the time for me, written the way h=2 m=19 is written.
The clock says h=10 m=55
